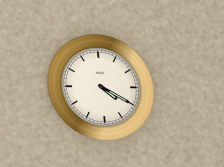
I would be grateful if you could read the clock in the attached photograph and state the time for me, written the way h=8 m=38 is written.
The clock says h=4 m=20
